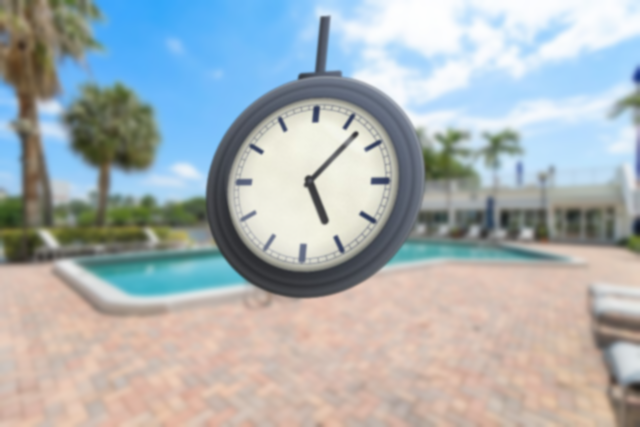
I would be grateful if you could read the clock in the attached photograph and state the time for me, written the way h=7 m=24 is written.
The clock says h=5 m=7
